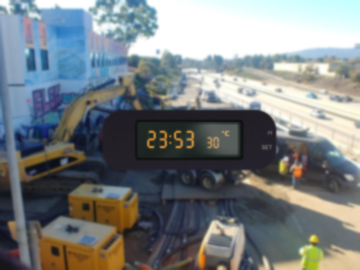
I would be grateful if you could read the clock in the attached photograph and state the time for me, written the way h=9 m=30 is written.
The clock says h=23 m=53
